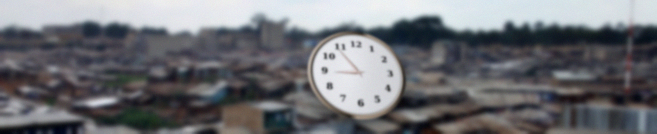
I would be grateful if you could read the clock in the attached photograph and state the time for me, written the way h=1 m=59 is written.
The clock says h=8 m=54
